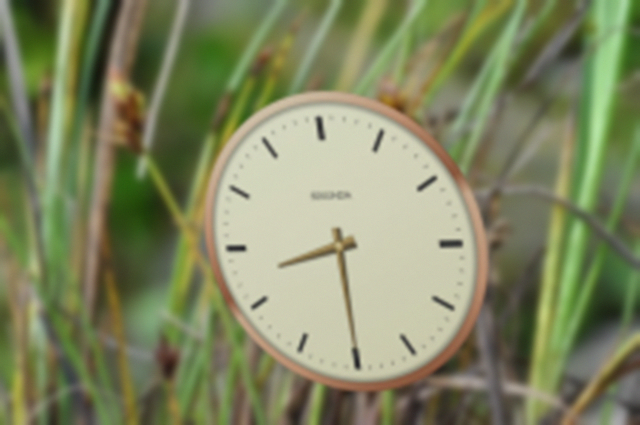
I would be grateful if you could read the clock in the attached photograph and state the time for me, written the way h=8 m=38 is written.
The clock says h=8 m=30
